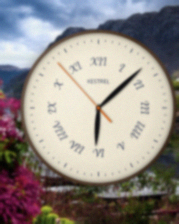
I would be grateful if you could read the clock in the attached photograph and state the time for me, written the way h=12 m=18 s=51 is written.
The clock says h=6 m=7 s=53
